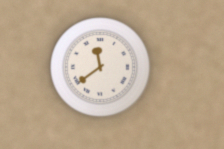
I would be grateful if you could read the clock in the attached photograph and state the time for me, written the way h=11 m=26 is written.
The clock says h=11 m=39
